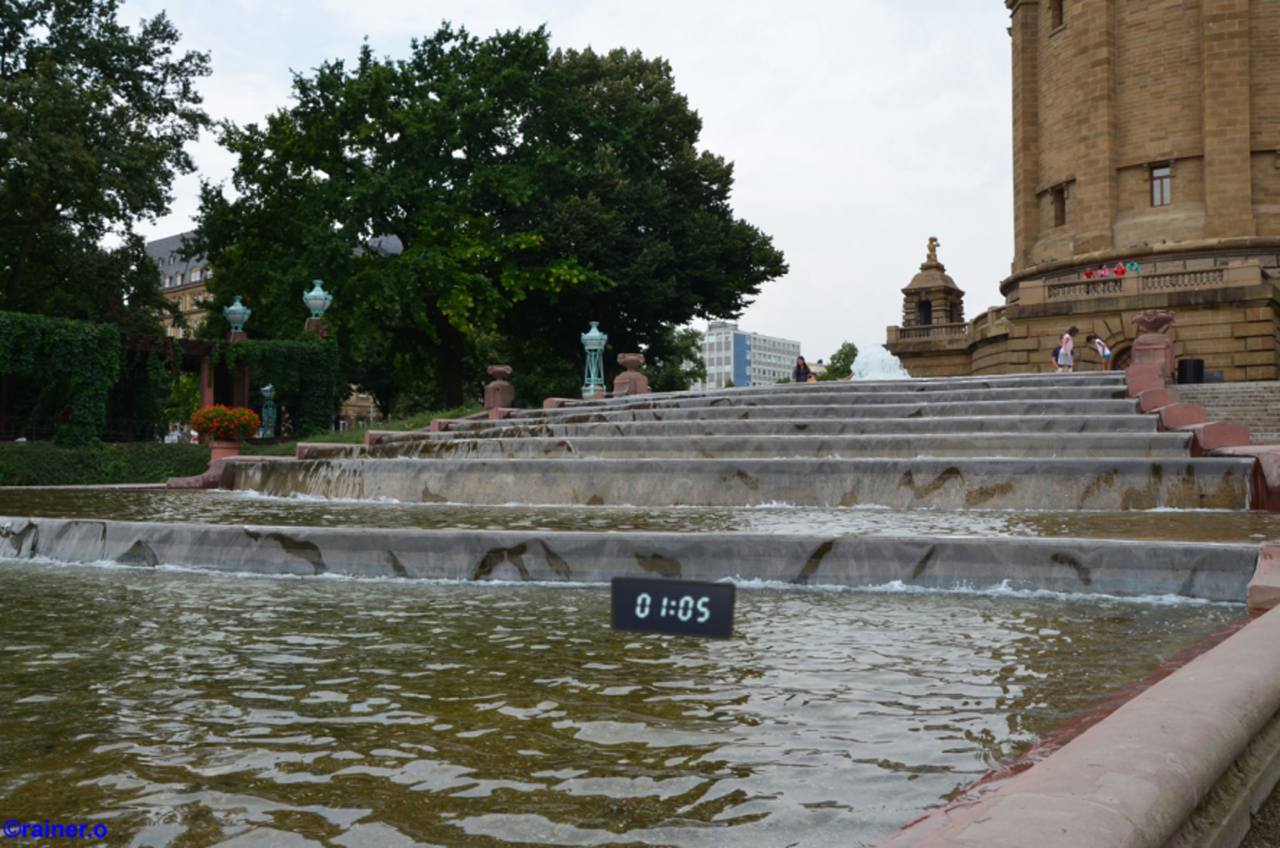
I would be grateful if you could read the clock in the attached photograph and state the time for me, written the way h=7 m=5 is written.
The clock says h=1 m=5
